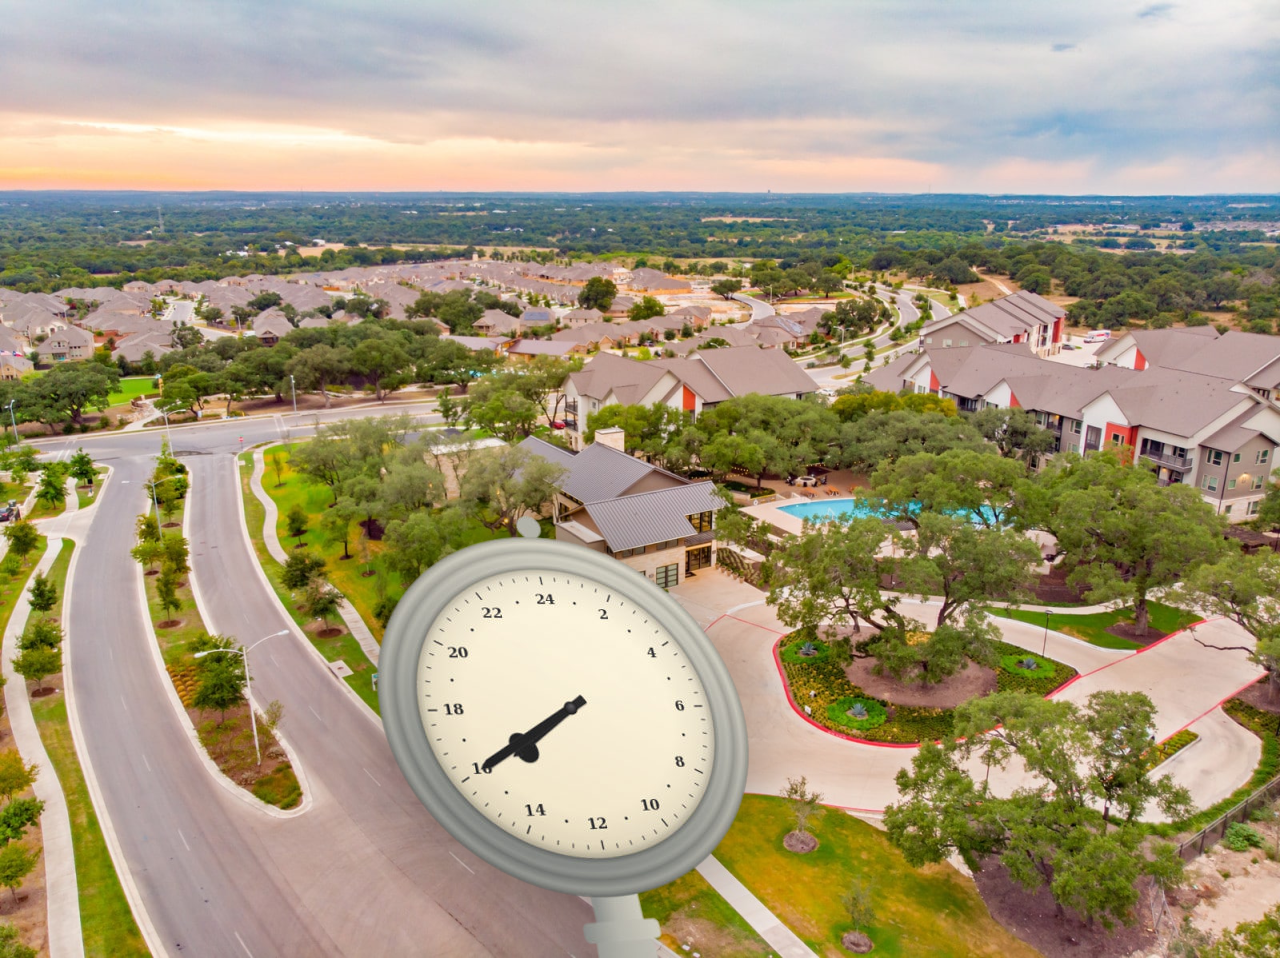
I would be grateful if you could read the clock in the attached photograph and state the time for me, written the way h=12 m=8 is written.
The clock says h=15 m=40
